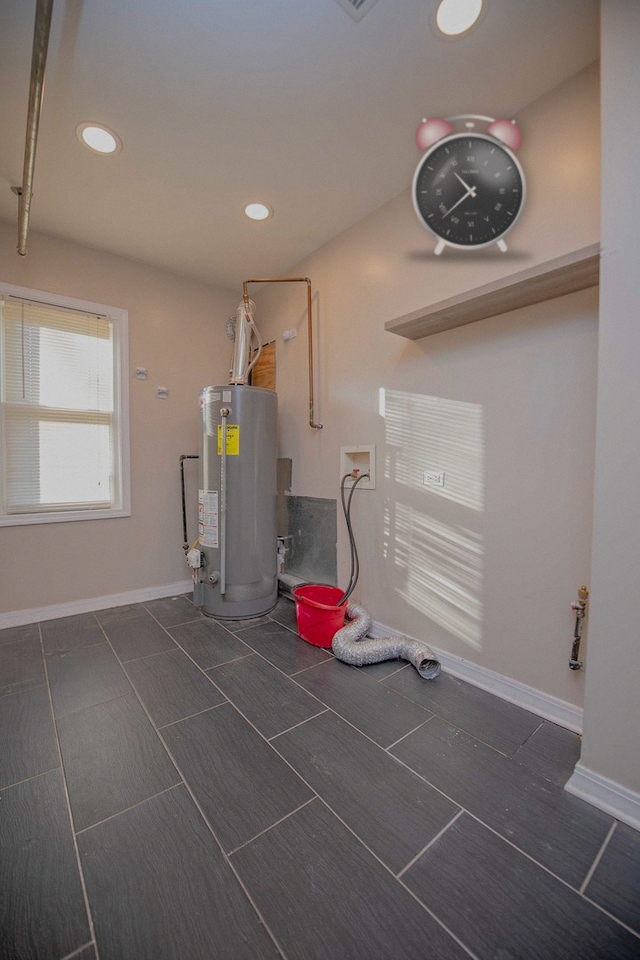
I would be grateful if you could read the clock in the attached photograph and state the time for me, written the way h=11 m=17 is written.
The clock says h=10 m=38
